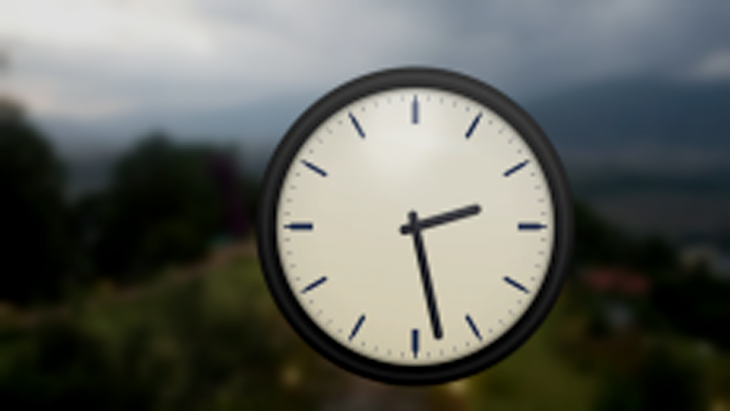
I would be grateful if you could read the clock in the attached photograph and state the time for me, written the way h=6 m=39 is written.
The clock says h=2 m=28
